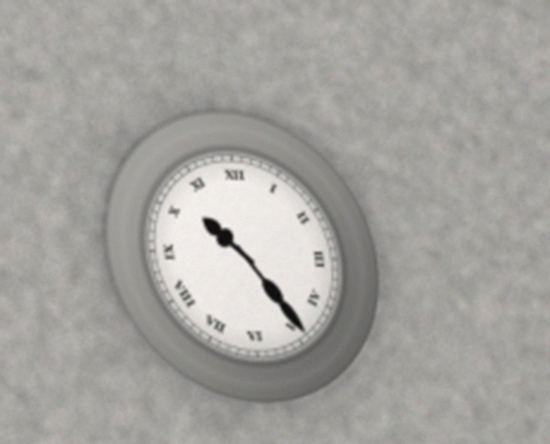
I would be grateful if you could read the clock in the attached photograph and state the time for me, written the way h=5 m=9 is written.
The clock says h=10 m=24
